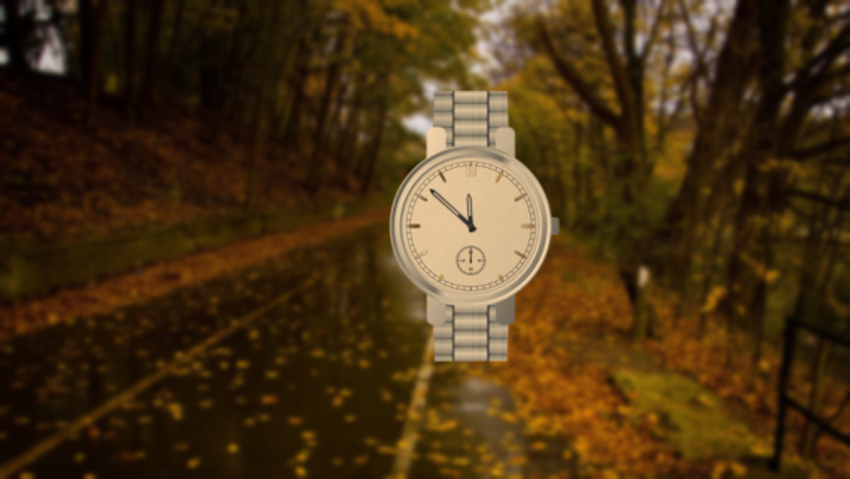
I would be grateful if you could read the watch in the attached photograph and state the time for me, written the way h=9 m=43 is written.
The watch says h=11 m=52
